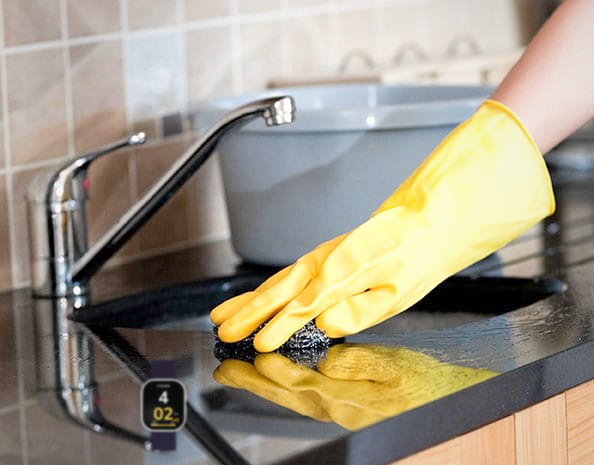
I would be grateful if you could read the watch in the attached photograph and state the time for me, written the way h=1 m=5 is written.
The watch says h=4 m=2
